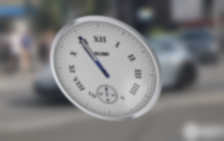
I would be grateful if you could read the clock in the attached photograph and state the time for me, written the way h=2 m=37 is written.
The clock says h=10 m=55
